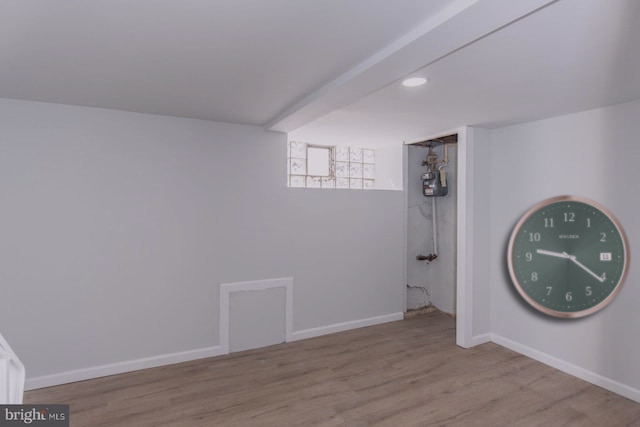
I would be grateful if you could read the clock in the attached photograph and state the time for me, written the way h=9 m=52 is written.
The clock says h=9 m=21
